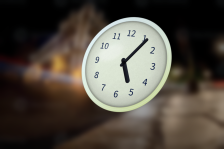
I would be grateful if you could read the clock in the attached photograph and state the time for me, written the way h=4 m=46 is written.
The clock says h=5 m=6
